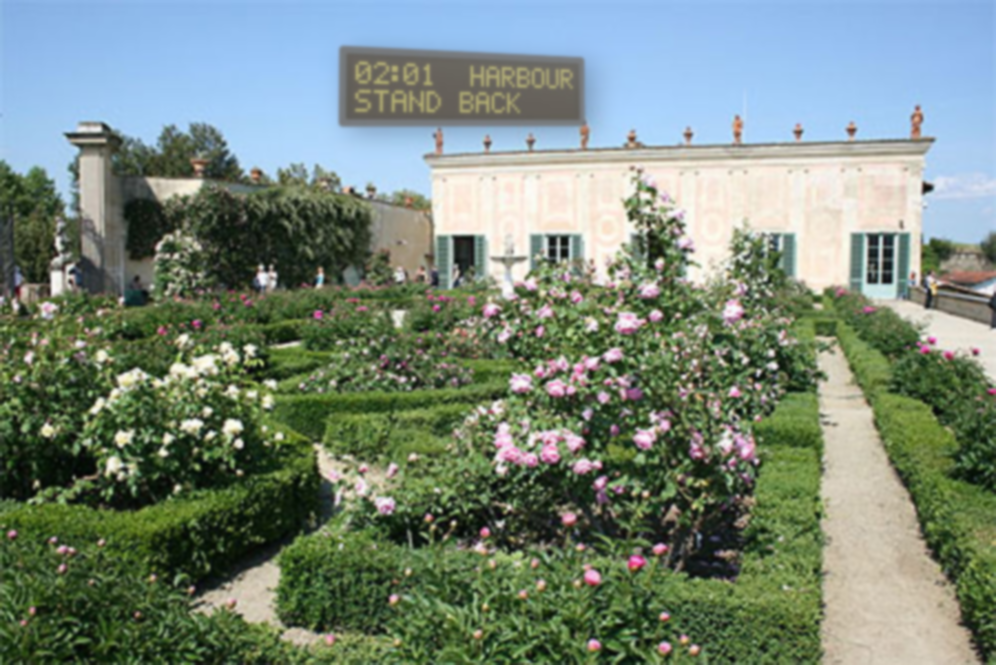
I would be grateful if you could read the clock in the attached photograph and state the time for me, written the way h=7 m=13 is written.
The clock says h=2 m=1
